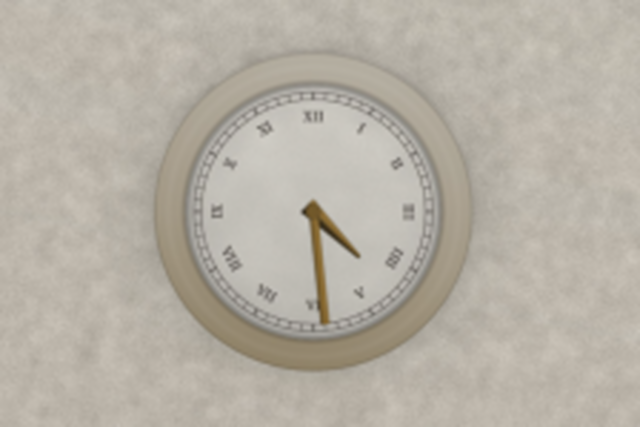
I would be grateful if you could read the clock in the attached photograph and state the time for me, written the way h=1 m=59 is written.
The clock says h=4 m=29
